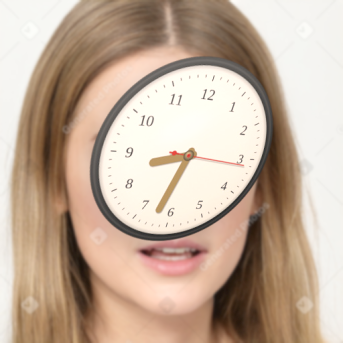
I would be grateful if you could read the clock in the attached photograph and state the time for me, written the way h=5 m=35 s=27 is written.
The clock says h=8 m=32 s=16
